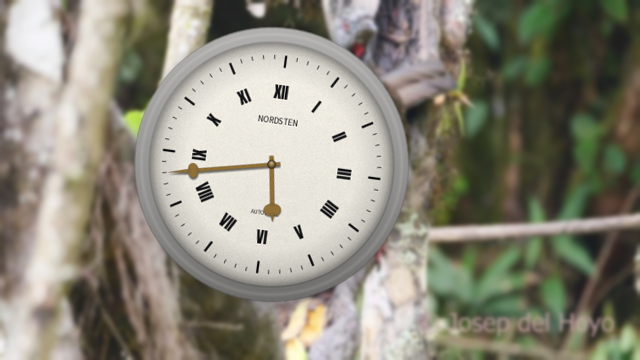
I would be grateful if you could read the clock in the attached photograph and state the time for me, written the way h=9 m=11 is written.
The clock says h=5 m=43
